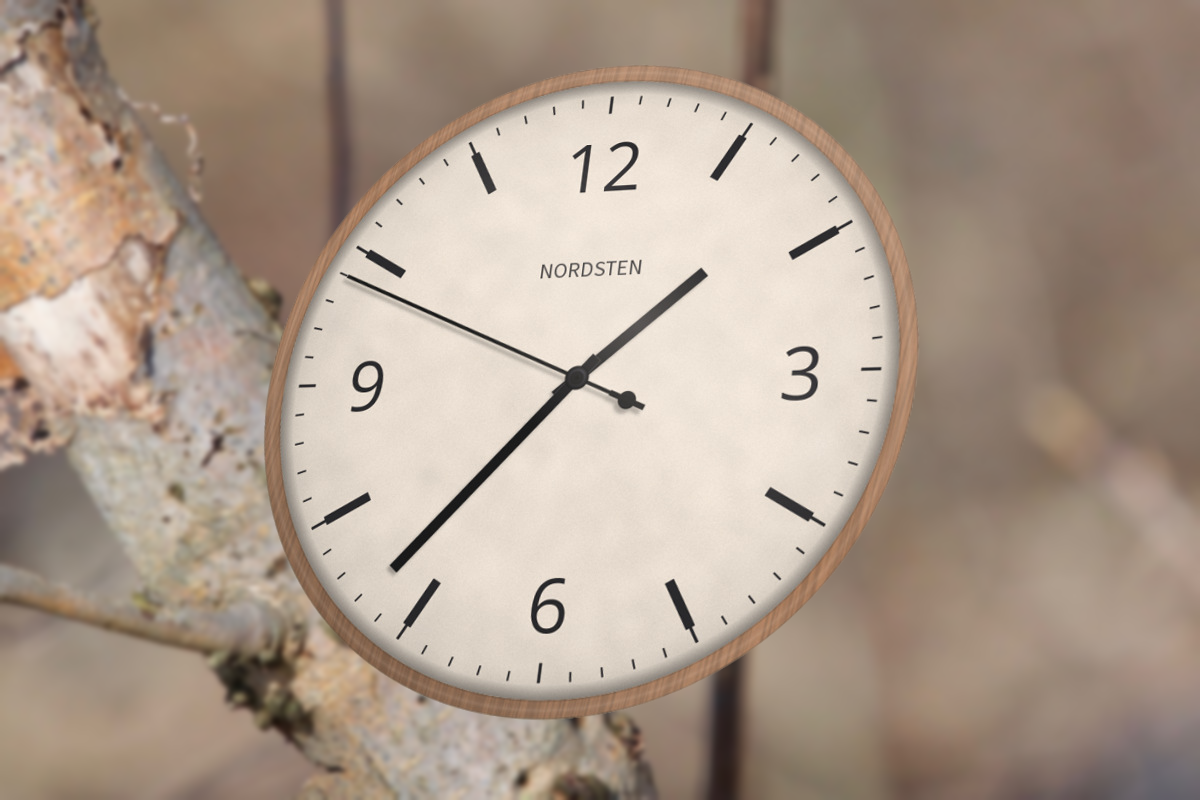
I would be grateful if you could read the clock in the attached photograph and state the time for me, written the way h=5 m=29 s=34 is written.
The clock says h=1 m=36 s=49
